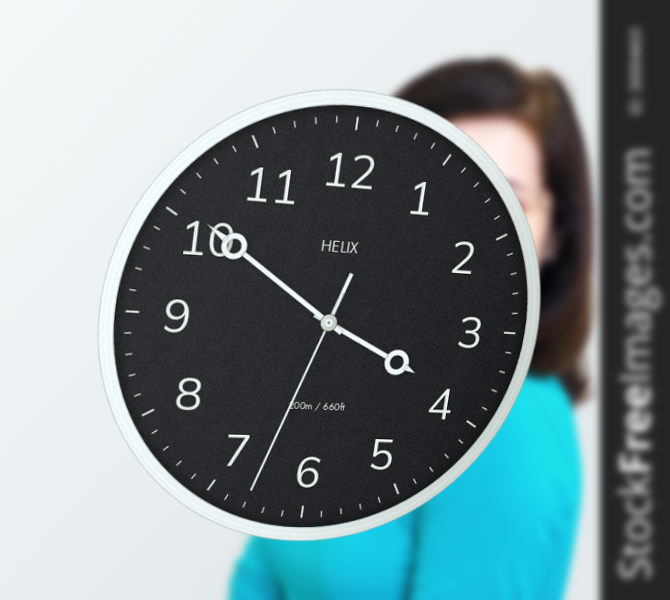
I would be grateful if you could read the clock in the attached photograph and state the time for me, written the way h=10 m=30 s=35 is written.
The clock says h=3 m=50 s=33
